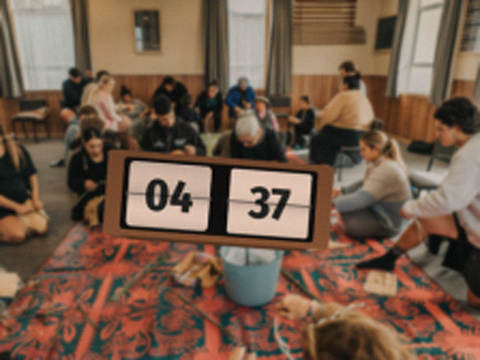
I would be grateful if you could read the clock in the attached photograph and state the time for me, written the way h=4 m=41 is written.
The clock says h=4 m=37
